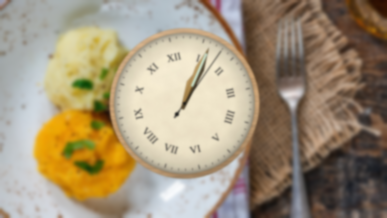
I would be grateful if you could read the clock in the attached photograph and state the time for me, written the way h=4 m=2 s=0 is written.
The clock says h=1 m=6 s=8
